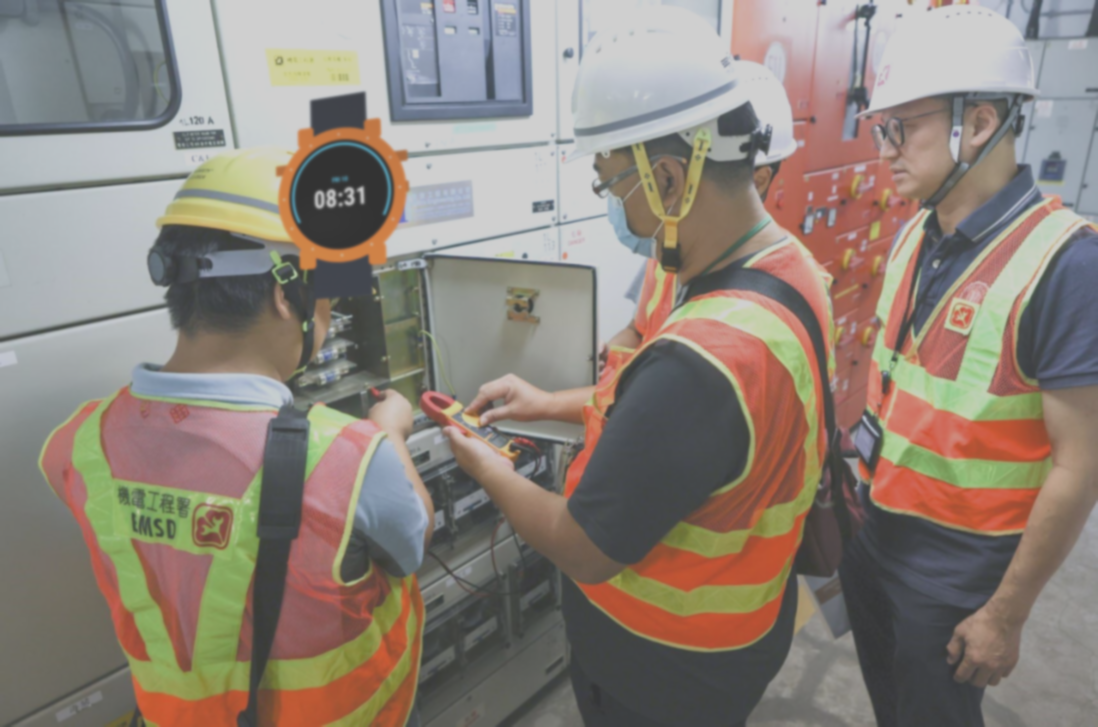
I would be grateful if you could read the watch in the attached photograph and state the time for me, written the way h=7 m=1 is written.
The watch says h=8 m=31
